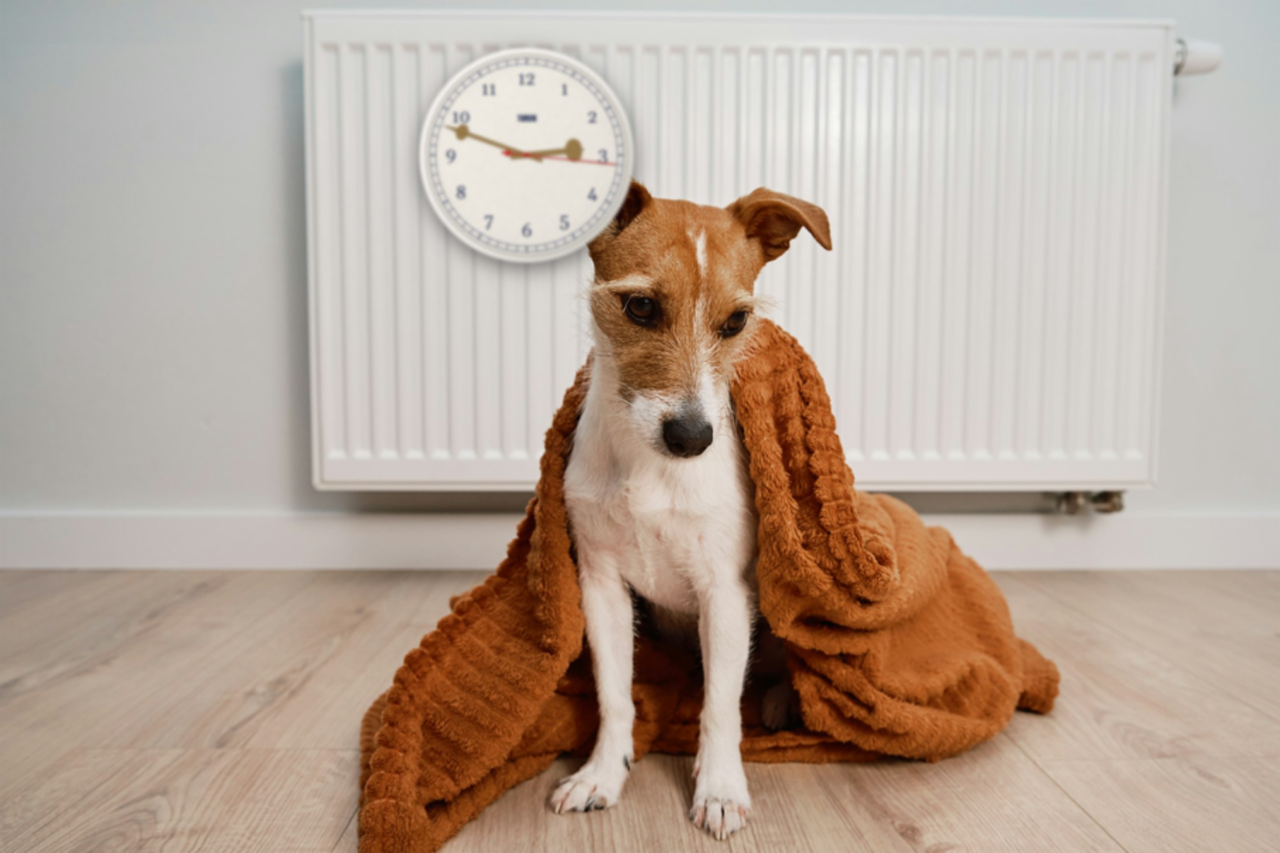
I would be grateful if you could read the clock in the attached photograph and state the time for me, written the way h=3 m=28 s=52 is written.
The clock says h=2 m=48 s=16
